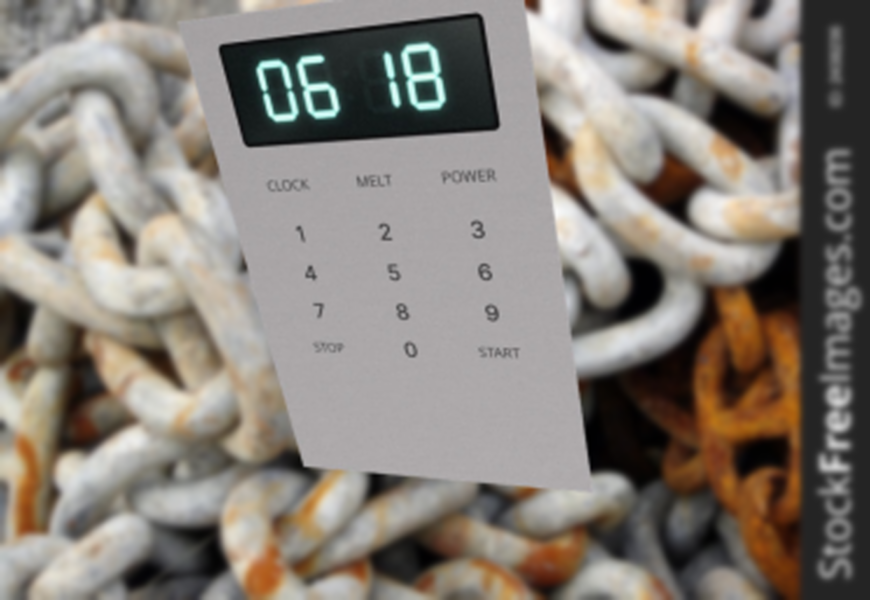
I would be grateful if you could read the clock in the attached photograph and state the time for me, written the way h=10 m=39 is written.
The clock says h=6 m=18
